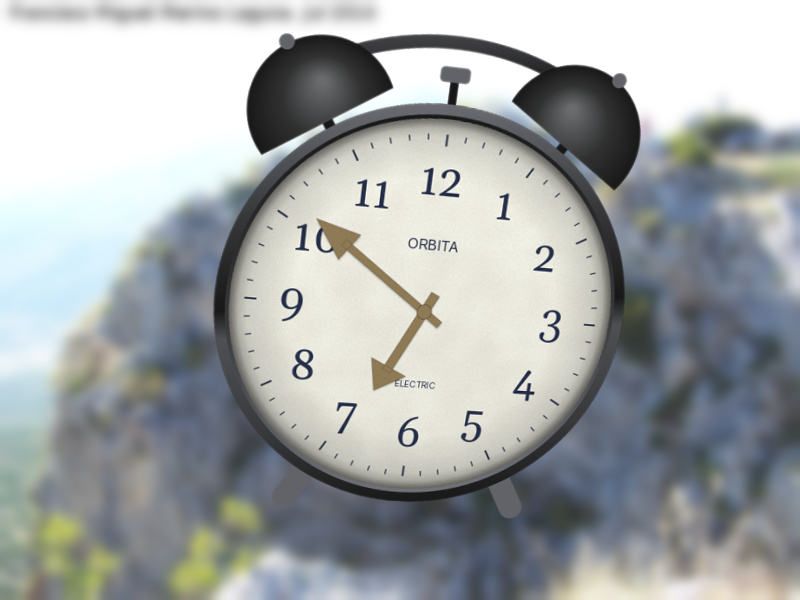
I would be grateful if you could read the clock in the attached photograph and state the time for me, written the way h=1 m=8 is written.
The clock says h=6 m=51
